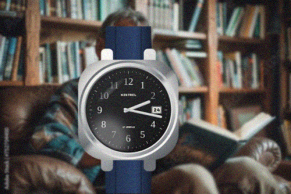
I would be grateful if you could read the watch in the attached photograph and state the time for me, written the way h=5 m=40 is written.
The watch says h=2 m=17
